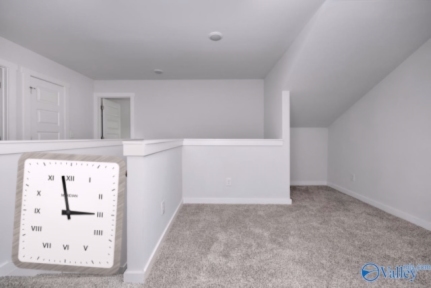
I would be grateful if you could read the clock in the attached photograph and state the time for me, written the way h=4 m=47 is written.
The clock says h=2 m=58
